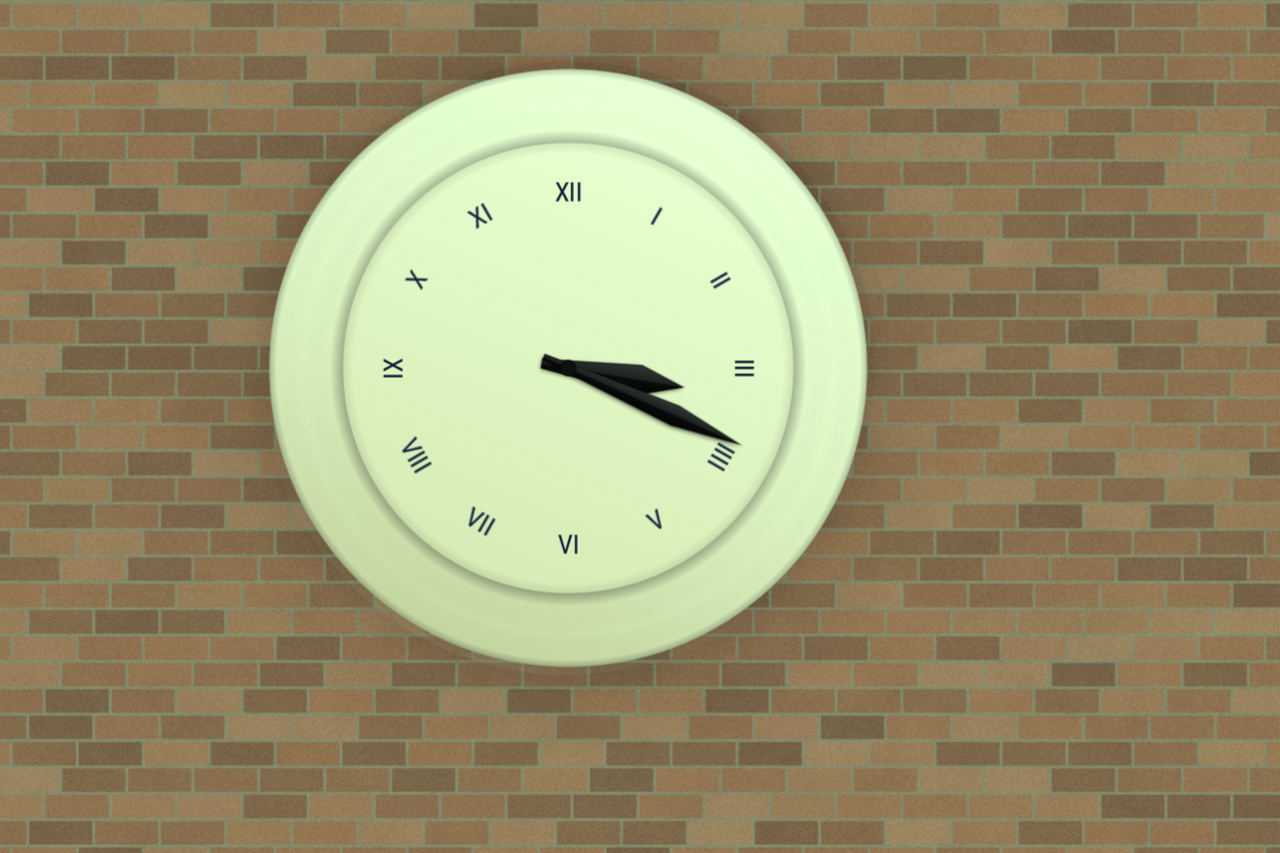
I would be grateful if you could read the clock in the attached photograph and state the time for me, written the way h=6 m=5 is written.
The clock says h=3 m=19
